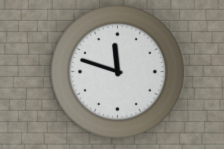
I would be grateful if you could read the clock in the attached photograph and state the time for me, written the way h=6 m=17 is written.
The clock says h=11 m=48
